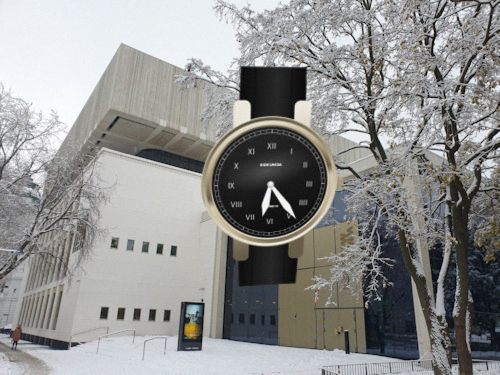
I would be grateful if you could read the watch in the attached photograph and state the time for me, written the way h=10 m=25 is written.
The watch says h=6 m=24
